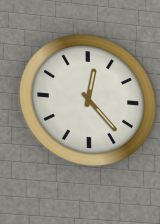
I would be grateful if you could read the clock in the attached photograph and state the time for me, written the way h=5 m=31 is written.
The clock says h=12 m=23
